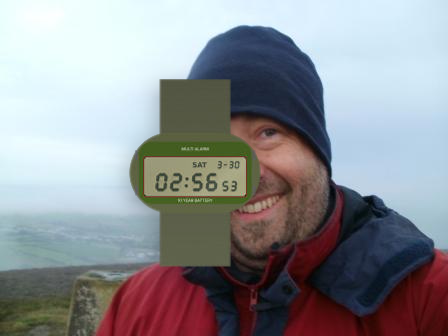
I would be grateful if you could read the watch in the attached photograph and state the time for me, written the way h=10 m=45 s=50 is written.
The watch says h=2 m=56 s=53
